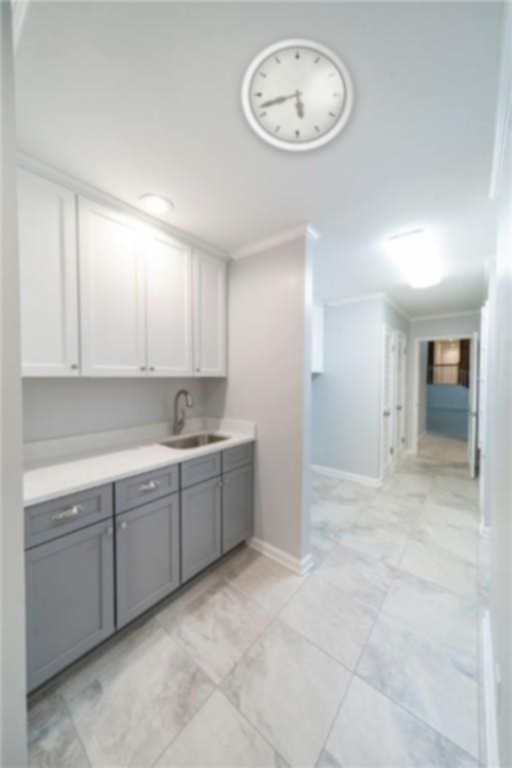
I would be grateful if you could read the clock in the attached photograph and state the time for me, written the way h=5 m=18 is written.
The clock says h=5 m=42
